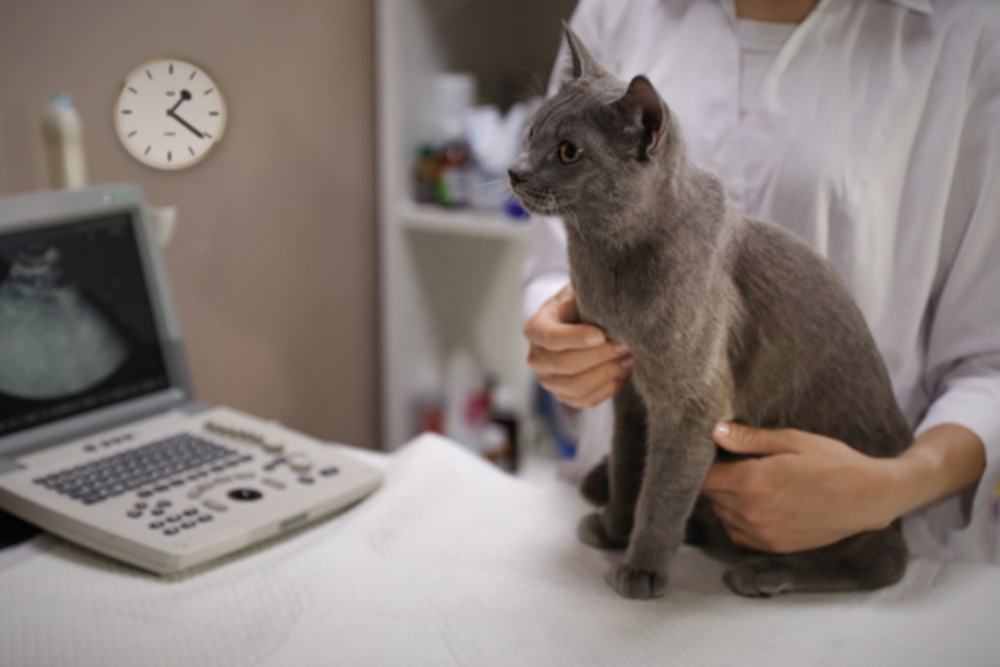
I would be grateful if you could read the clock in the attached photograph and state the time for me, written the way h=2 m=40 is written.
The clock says h=1 m=21
